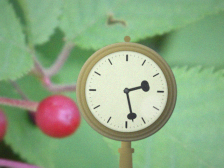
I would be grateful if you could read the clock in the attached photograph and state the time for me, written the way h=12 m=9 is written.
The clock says h=2 m=28
